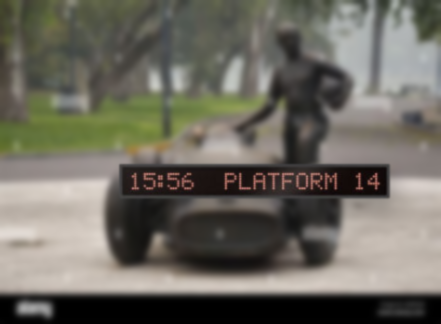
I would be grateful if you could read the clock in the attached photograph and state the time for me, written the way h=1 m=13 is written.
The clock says h=15 m=56
